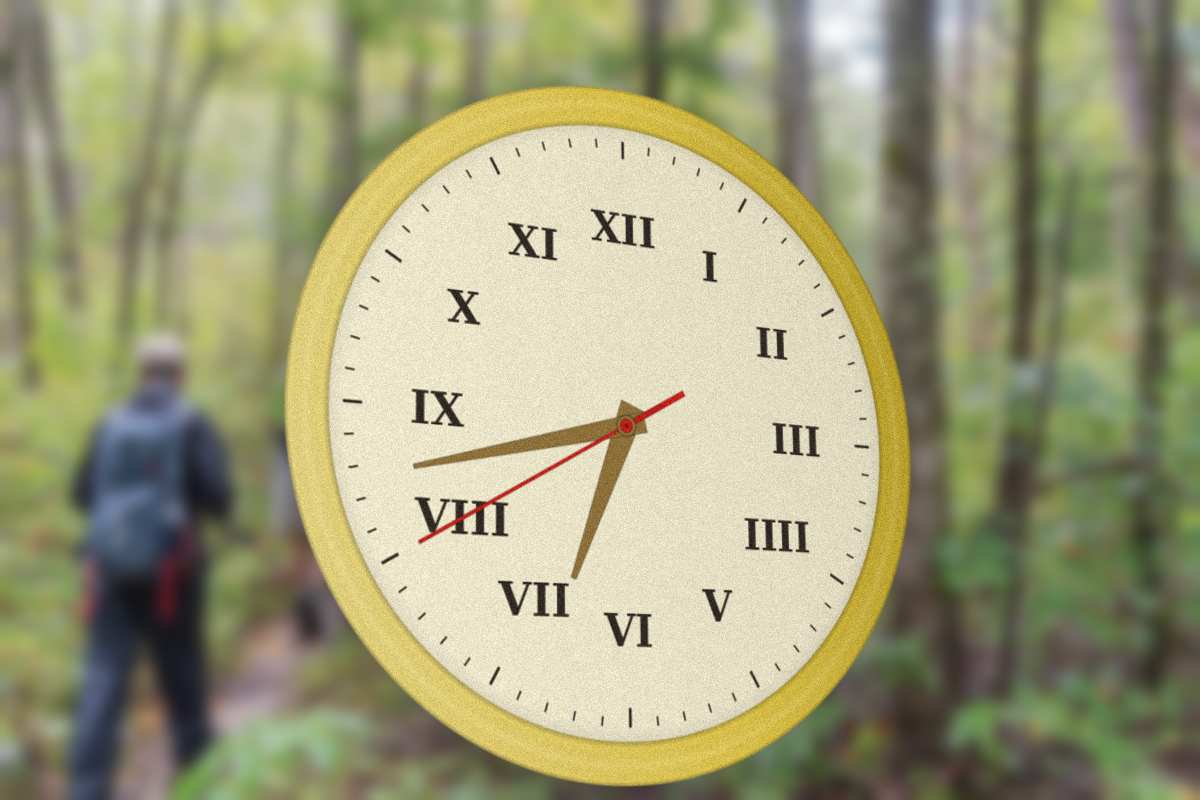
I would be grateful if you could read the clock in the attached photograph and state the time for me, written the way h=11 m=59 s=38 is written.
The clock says h=6 m=42 s=40
